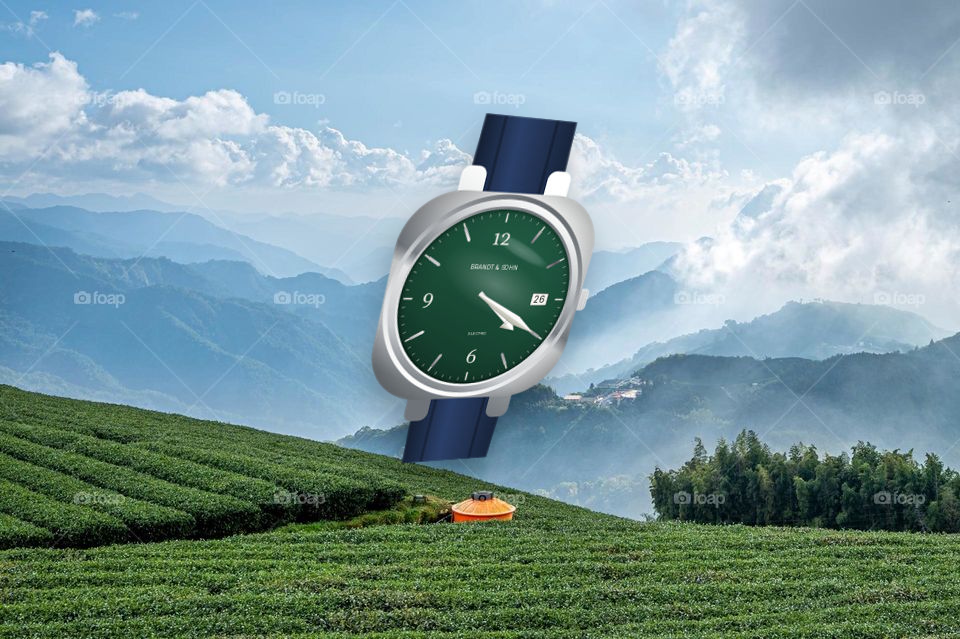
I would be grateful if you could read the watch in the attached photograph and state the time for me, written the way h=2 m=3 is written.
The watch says h=4 m=20
